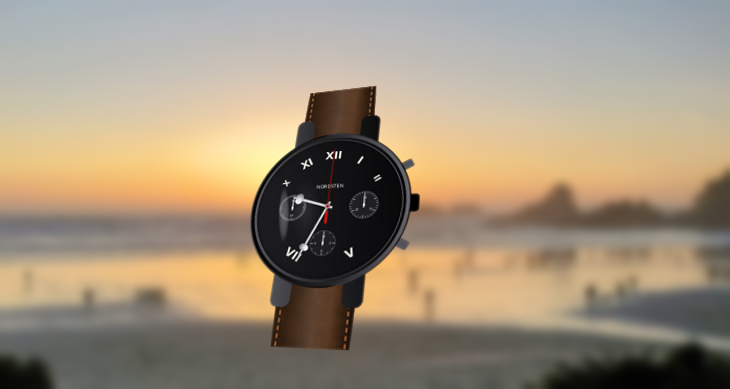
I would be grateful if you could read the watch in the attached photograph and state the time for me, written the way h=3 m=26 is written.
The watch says h=9 m=34
